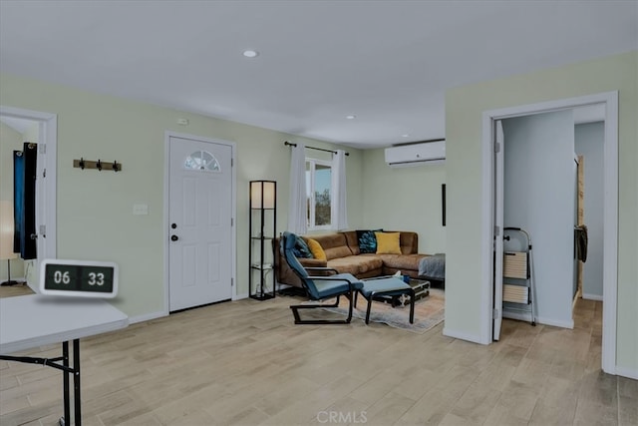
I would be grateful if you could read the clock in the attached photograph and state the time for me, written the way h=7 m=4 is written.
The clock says h=6 m=33
